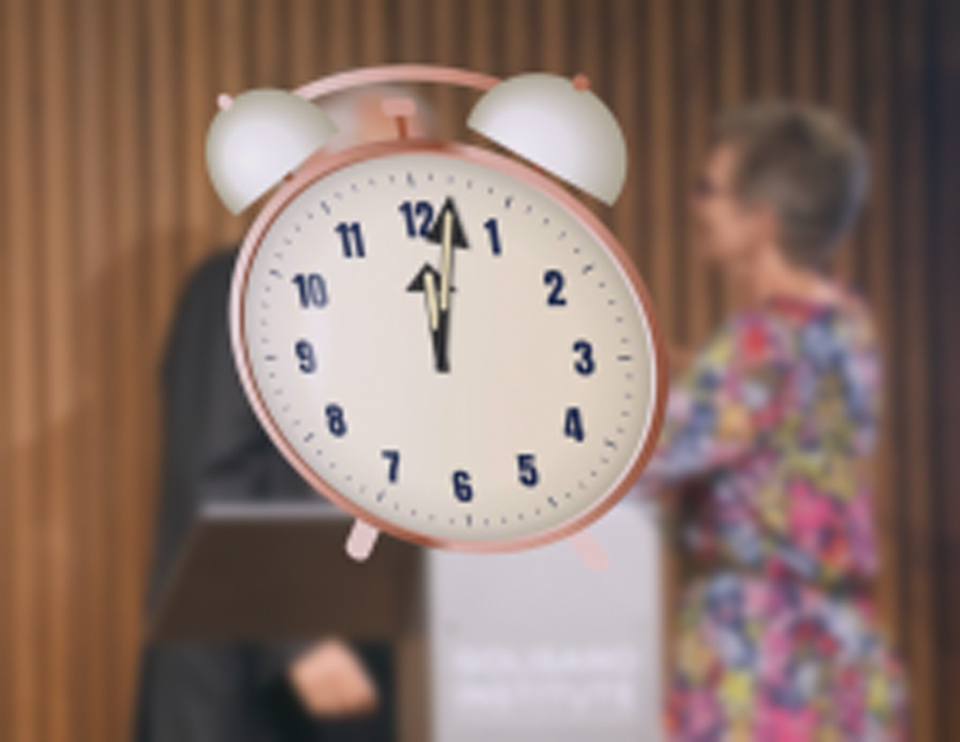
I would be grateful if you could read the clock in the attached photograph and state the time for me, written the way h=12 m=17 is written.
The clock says h=12 m=2
